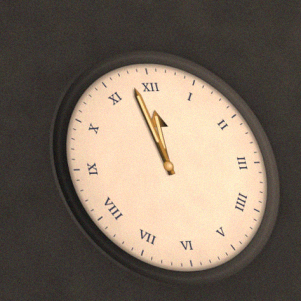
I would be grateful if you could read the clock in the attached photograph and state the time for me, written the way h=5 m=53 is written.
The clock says h=11 m=58
